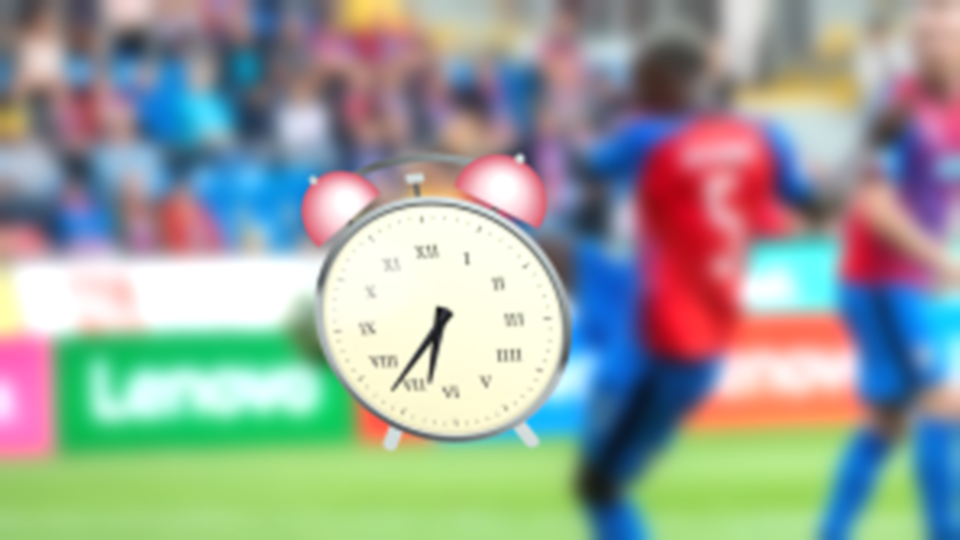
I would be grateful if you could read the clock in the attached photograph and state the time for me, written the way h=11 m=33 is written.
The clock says h=6 m=37
